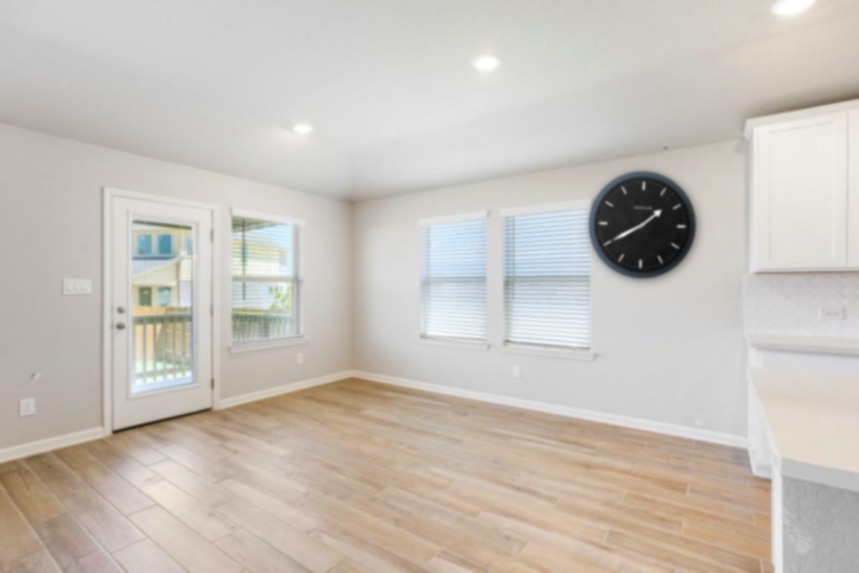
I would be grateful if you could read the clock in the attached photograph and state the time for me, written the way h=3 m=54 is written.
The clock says h=1 m=40
